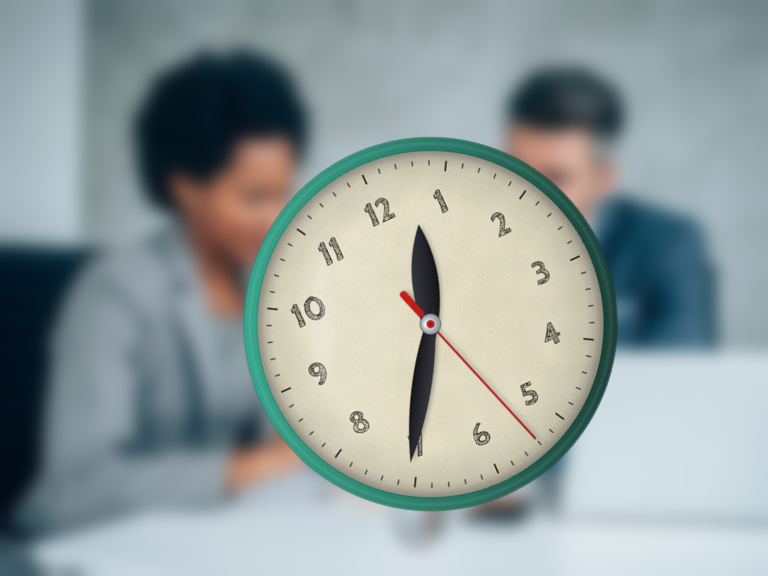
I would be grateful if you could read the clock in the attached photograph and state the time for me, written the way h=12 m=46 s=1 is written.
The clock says h=12 m=35 s=27
